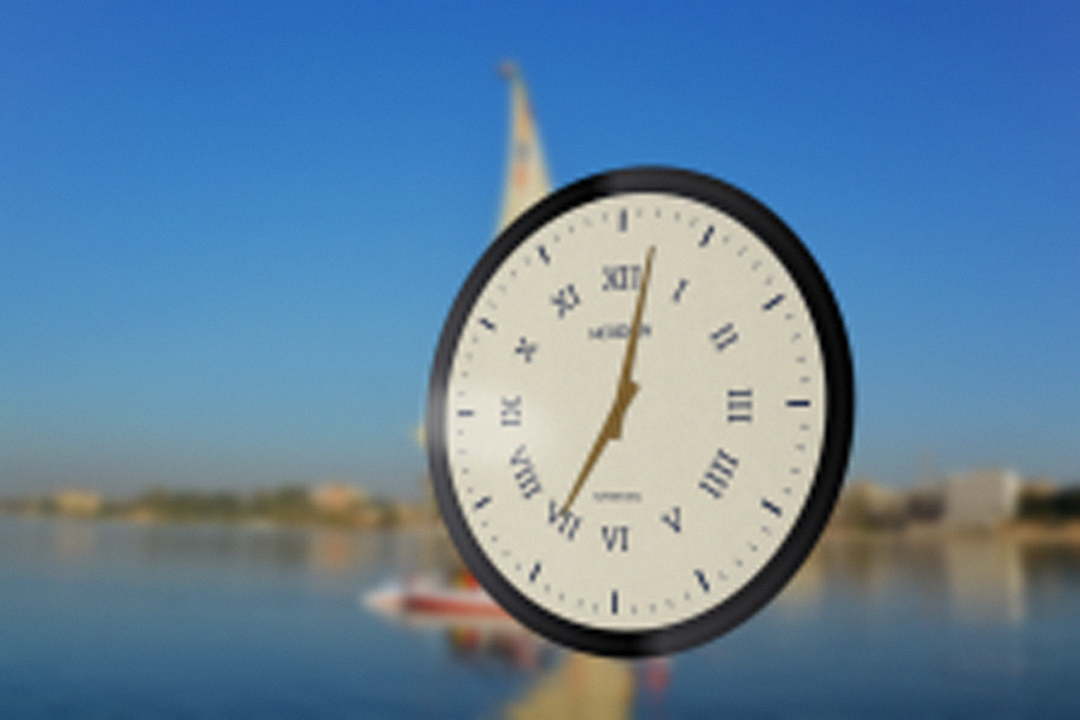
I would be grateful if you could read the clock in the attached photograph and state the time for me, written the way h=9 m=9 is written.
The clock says h=7 m=2
